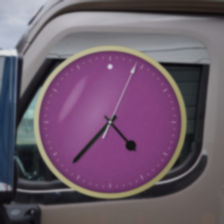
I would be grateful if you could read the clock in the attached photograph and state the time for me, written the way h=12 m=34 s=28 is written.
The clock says h=4 m=37 s=4
